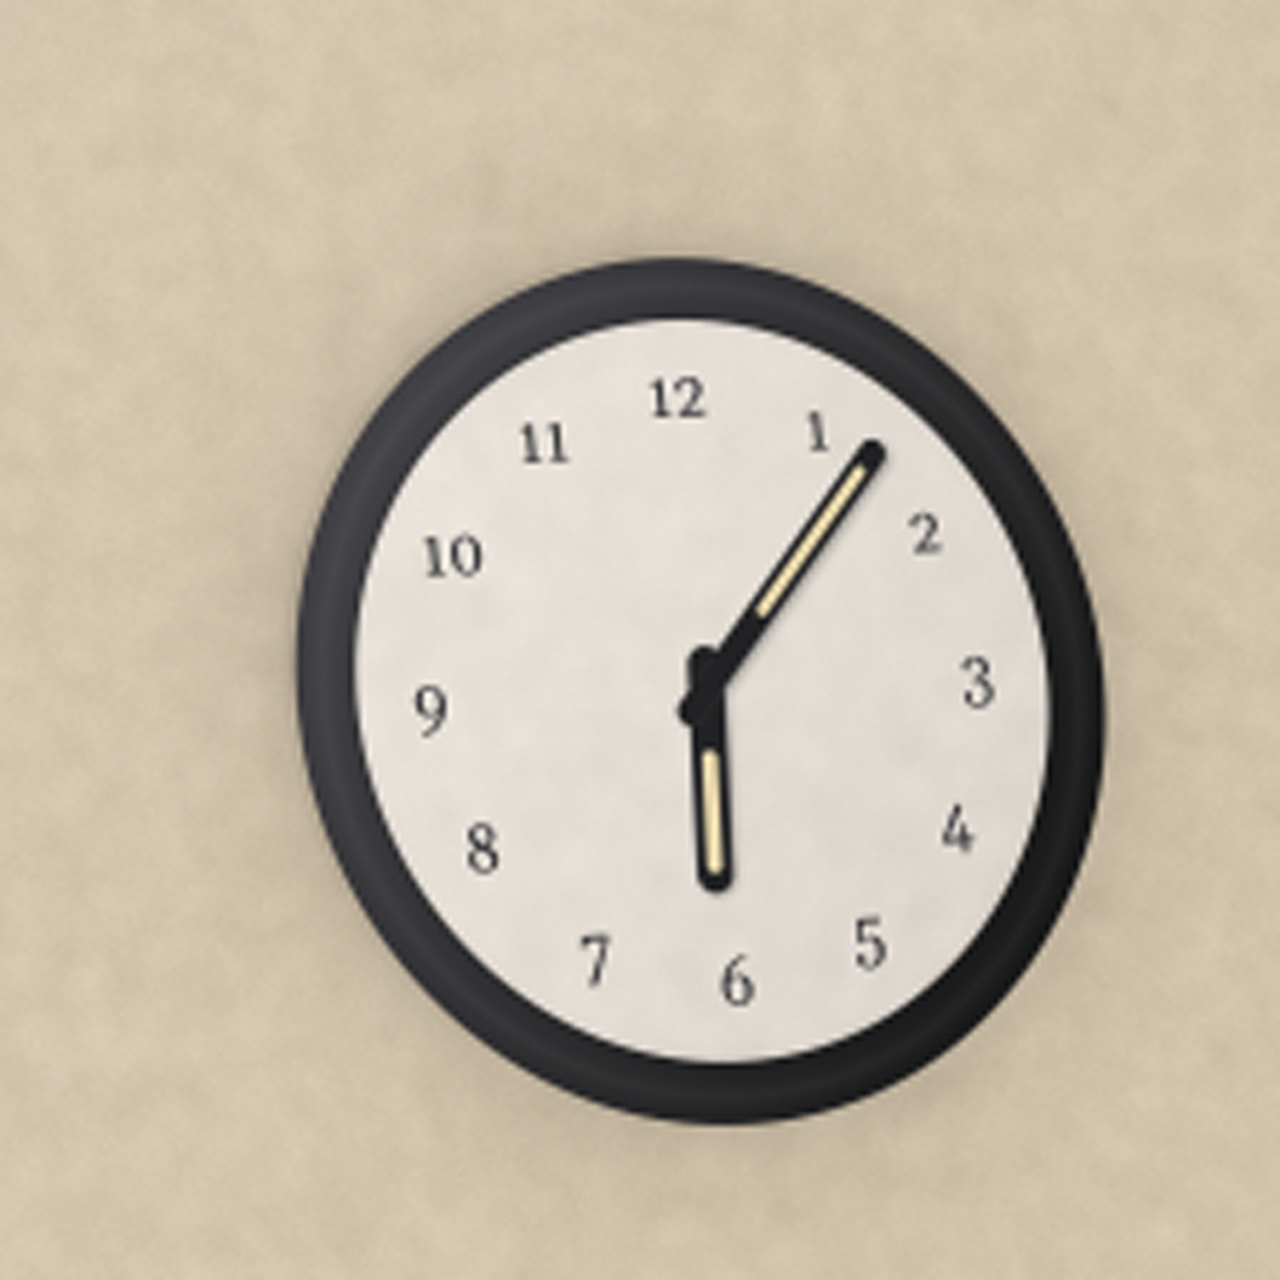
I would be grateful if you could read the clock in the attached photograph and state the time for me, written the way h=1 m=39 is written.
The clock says h=6 m=7
